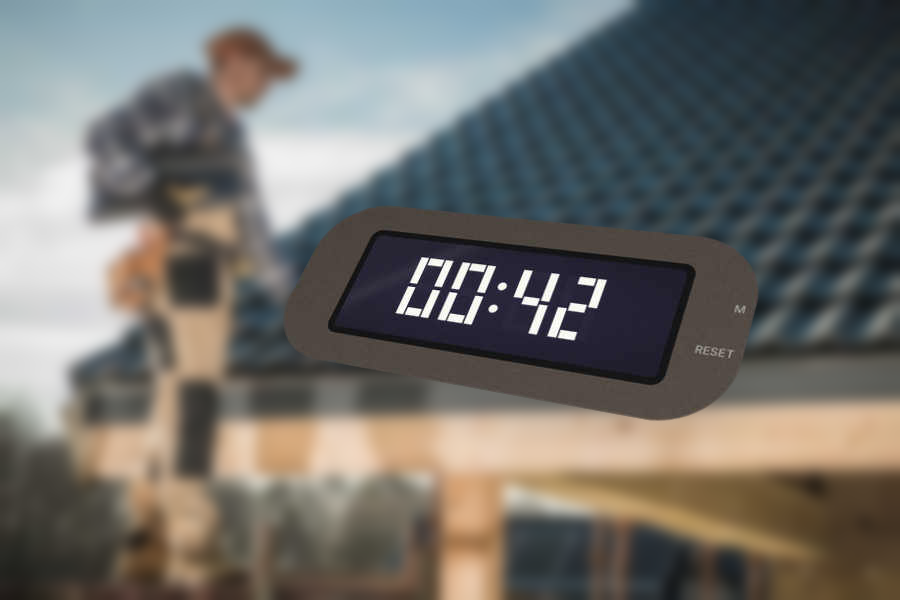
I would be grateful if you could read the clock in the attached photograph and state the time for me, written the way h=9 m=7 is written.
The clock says h=0 m=42
